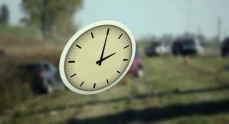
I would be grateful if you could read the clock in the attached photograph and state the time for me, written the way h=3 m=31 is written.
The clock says h=2 m=0
